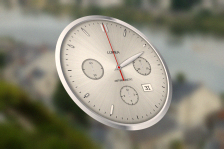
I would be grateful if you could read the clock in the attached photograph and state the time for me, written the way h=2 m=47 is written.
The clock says h=2 m=11
